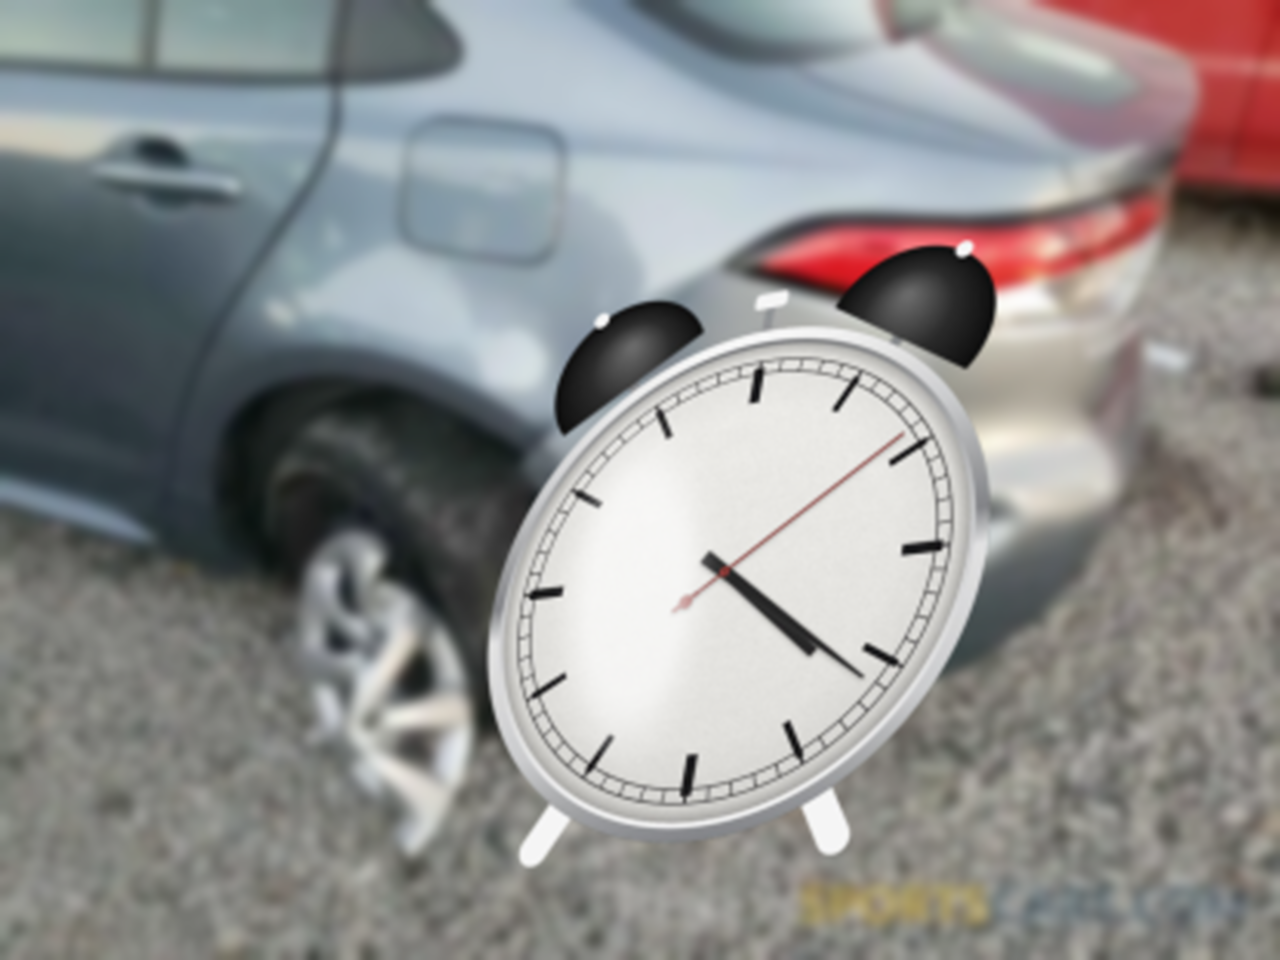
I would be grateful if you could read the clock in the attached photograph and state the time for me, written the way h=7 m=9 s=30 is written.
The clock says h=4 m=21 s=9
